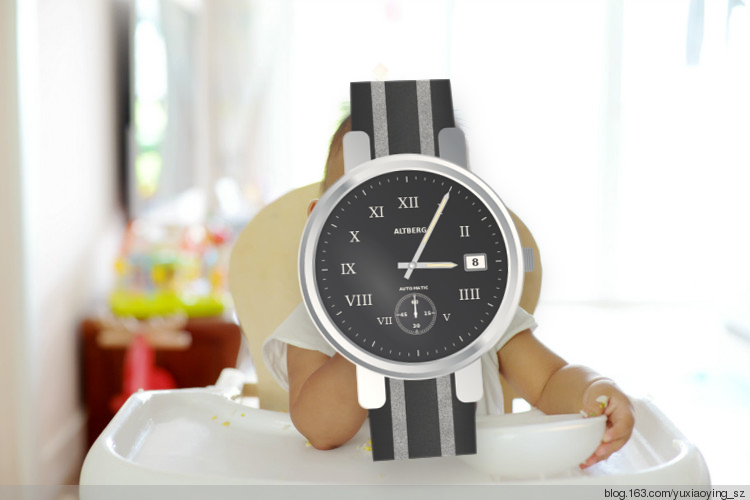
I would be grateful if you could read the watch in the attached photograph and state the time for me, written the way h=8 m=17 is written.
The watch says h=3 m=5
